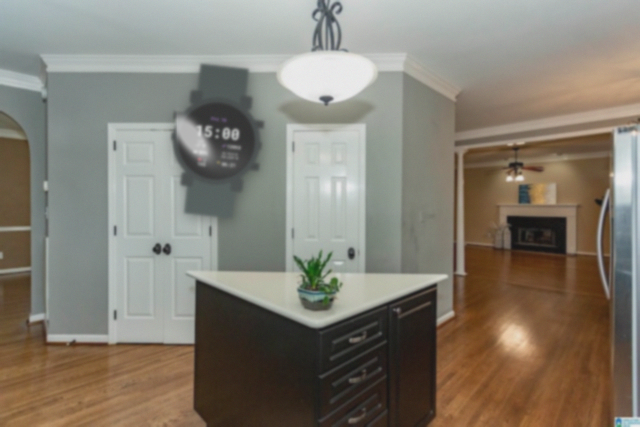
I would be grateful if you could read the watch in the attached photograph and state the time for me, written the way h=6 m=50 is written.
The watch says h=15 m=0
